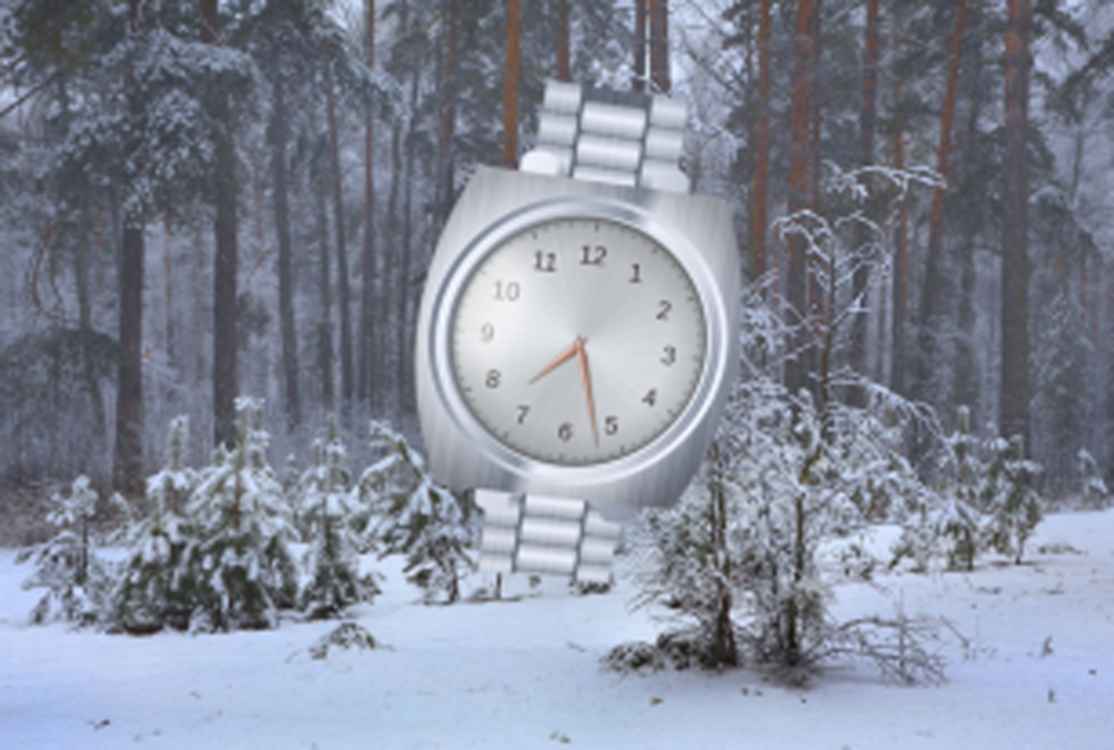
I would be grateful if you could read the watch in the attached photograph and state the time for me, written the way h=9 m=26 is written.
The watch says h=7 m=27
